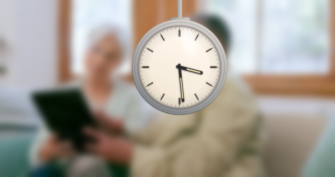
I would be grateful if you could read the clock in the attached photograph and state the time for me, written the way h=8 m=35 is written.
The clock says h=3 m=29
